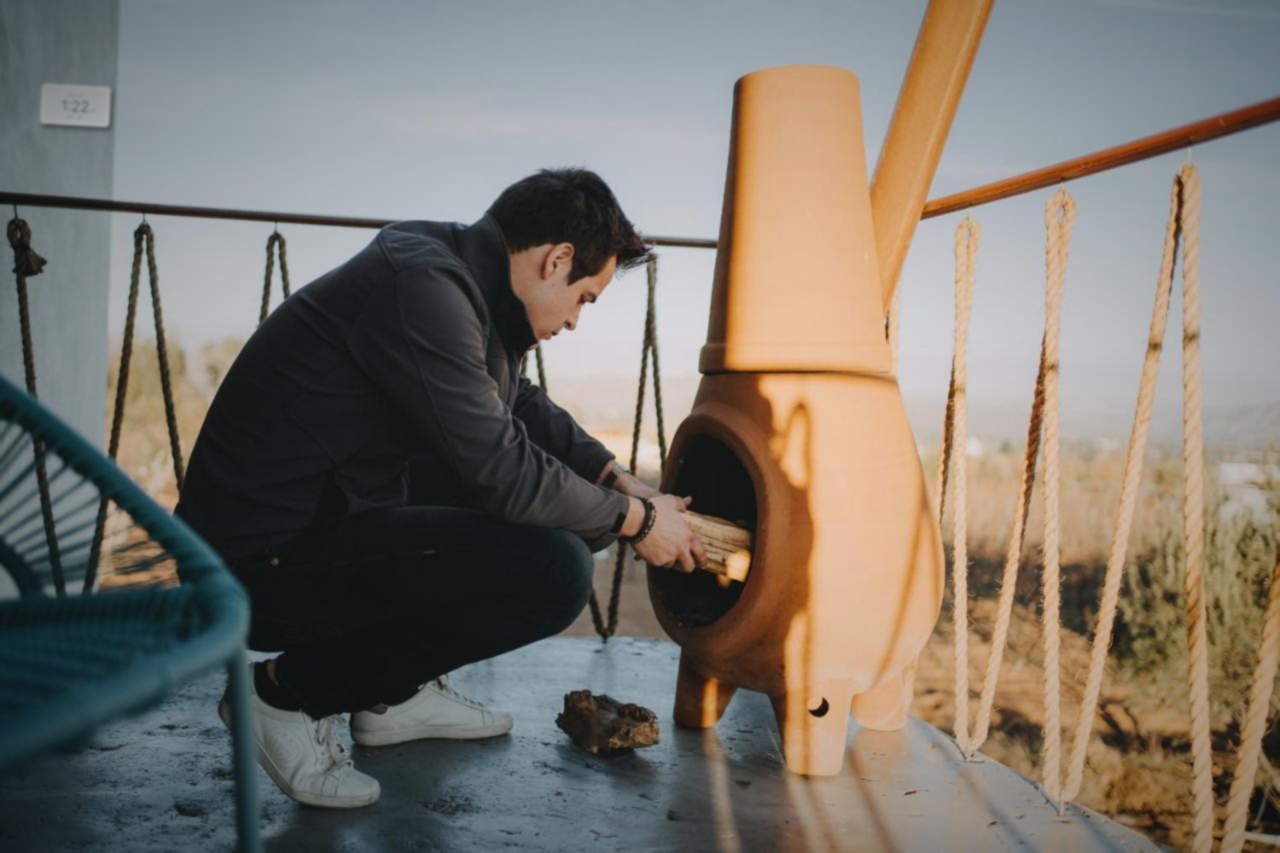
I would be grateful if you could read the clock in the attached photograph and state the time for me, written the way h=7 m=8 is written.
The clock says h=1 m=22
